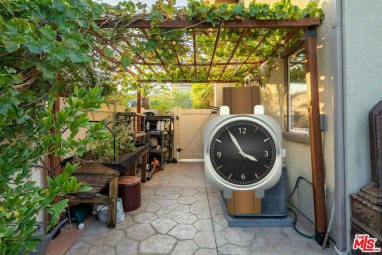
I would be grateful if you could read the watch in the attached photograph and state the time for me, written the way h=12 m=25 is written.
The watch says h=3 m=55
